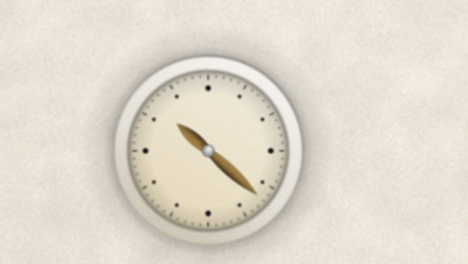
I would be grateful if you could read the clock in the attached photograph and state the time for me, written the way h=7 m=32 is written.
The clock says h=10 m=22
